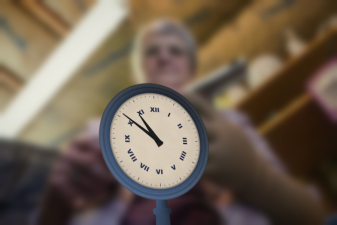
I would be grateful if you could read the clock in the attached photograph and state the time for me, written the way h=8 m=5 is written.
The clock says h=10 m=51
